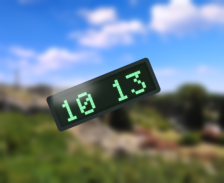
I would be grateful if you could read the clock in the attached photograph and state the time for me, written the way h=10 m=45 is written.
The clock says h=10 m=13
